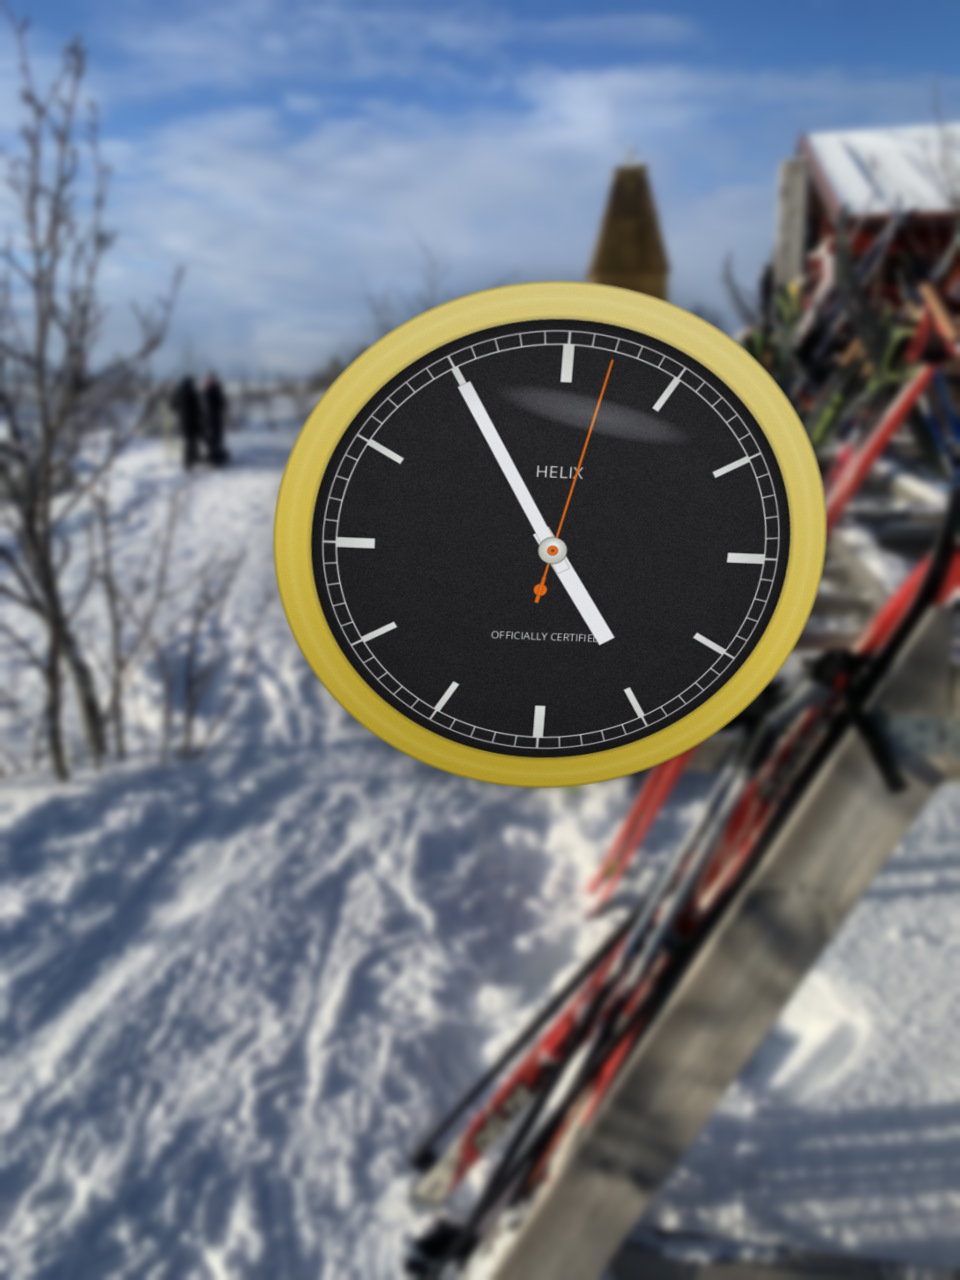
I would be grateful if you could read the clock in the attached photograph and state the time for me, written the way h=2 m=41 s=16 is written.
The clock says h=4 m=55 s=2
